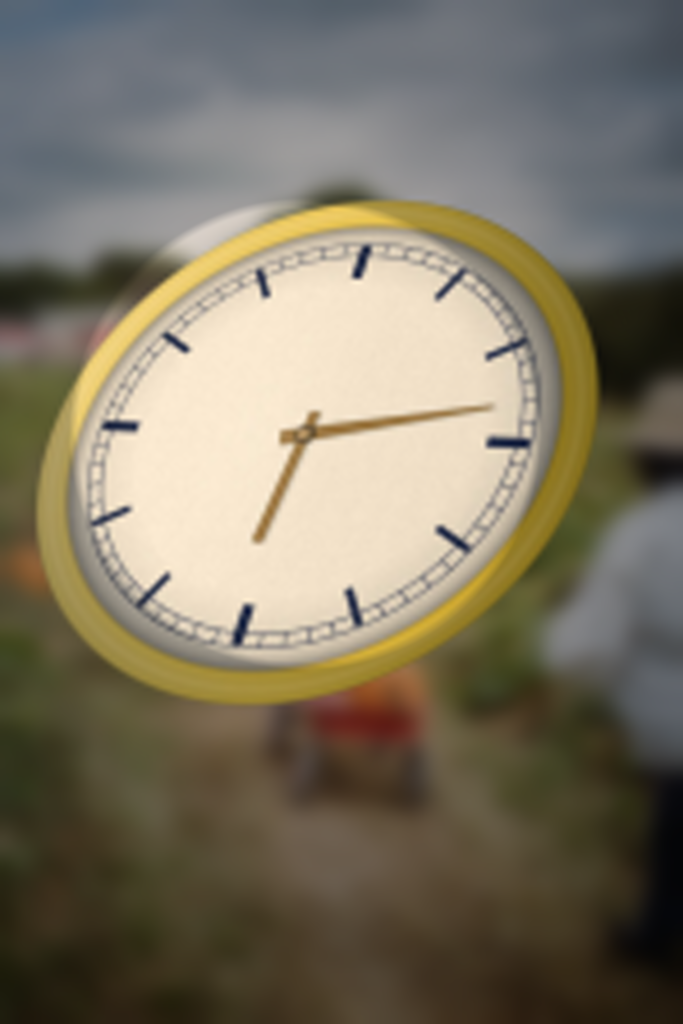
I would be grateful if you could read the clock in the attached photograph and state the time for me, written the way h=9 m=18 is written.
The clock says h=6 m=13
